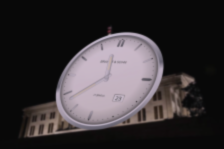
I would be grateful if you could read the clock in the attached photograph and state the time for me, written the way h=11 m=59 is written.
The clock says h=11 m=38
